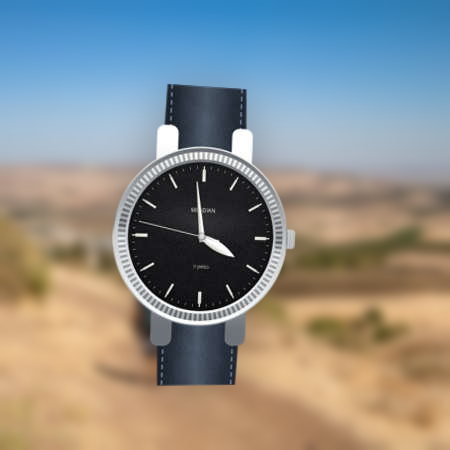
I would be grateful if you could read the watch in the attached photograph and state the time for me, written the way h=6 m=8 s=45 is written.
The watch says h=3 m=58 s=47
